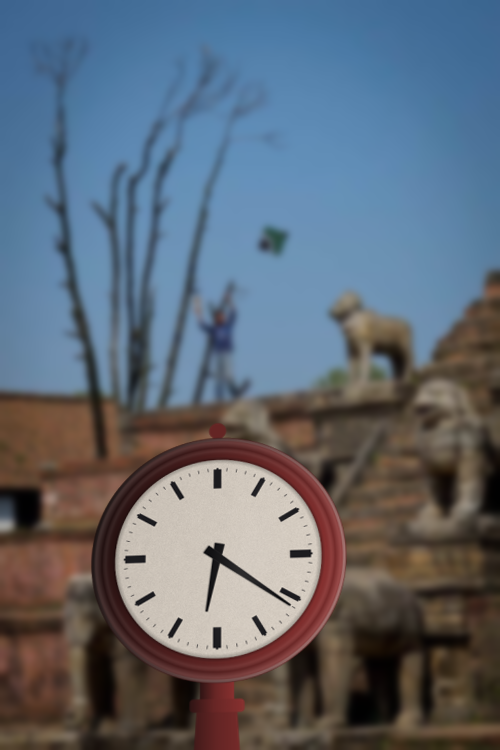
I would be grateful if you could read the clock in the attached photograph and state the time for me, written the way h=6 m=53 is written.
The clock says h=6 m=21
